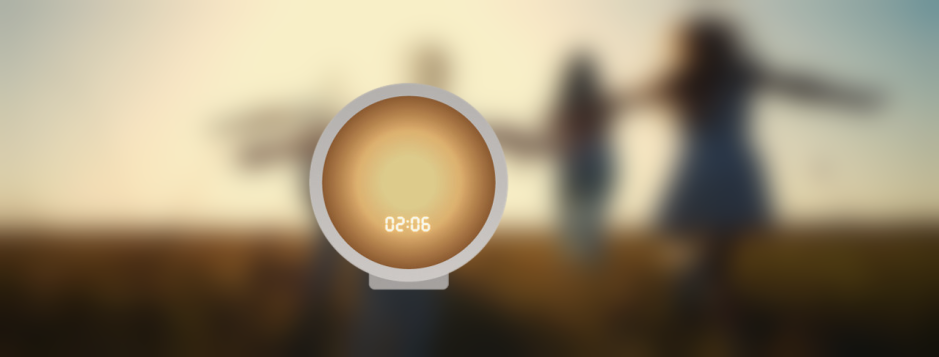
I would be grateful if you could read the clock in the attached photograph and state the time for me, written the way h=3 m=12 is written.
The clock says h=2 m=6
